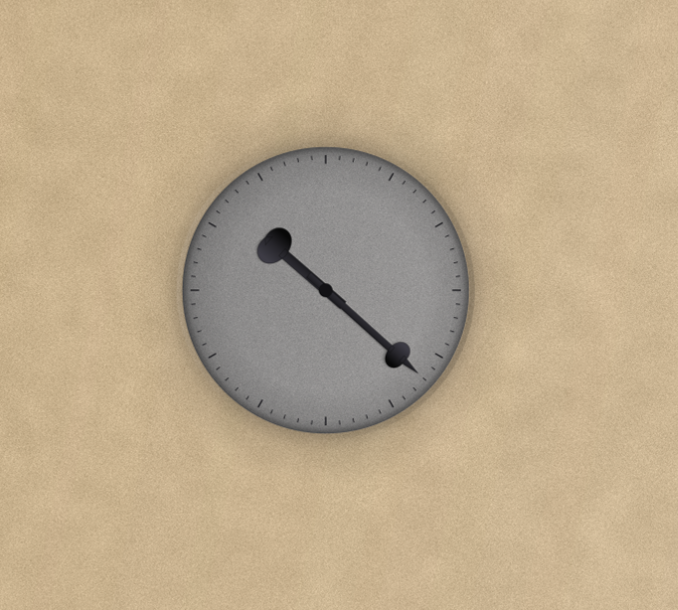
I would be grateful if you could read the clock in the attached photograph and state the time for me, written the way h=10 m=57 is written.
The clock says h=10 m=22
